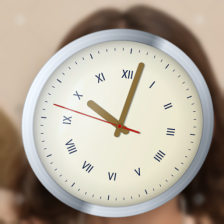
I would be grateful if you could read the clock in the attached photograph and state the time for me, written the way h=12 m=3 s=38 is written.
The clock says h=10 m=1 s=47
